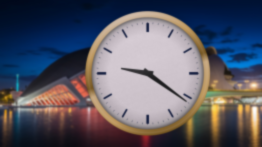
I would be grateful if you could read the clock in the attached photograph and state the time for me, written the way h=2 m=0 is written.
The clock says h=9 m=21
